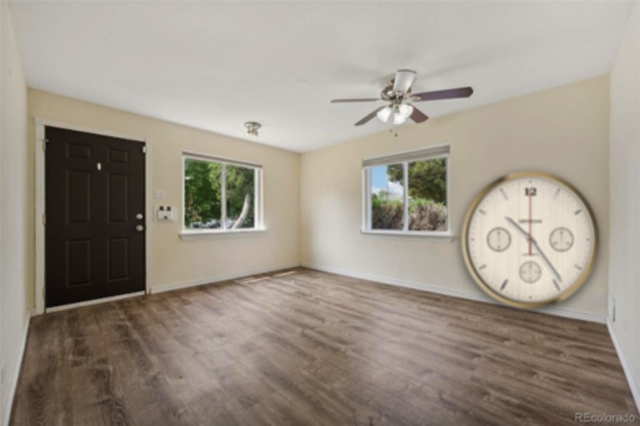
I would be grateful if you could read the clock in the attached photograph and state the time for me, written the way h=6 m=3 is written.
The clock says h=10 m=24
